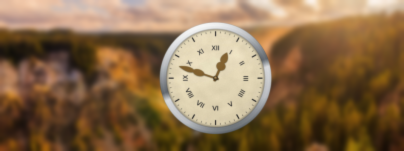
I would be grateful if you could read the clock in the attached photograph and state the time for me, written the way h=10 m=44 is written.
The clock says h=12 m=48
